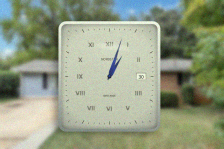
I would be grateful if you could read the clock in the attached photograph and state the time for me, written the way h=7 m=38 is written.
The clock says h=1 m=3
